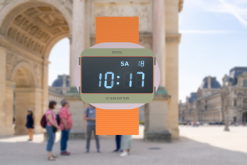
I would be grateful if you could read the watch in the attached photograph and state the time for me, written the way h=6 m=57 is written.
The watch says h=10 m=17
